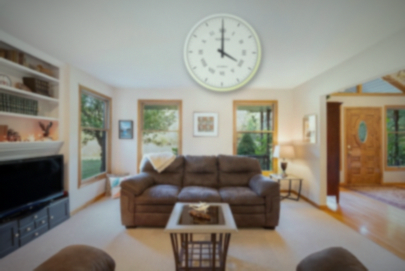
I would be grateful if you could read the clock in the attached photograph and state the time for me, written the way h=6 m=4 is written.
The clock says h=4 m=0
